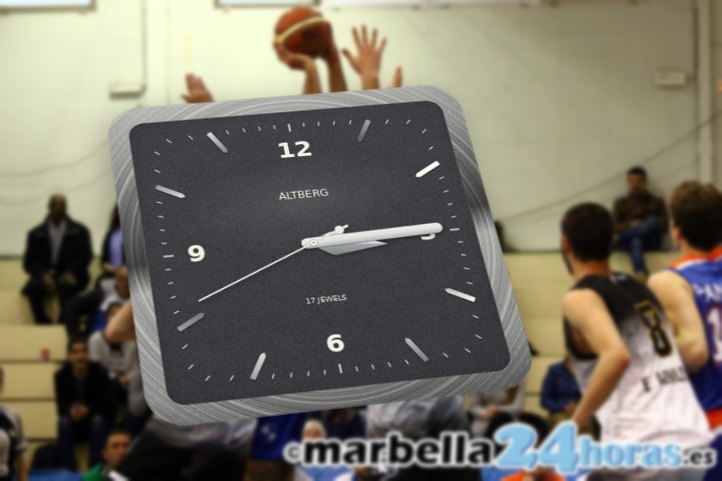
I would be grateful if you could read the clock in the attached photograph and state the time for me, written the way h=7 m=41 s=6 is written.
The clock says h=3 m=14 s=41
